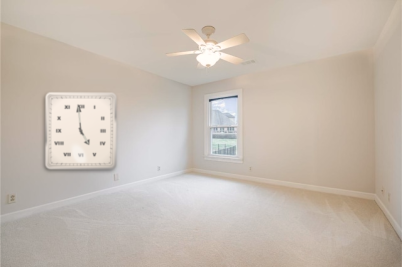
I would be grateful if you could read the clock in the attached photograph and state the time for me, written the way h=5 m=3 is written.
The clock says h=4 m=59
